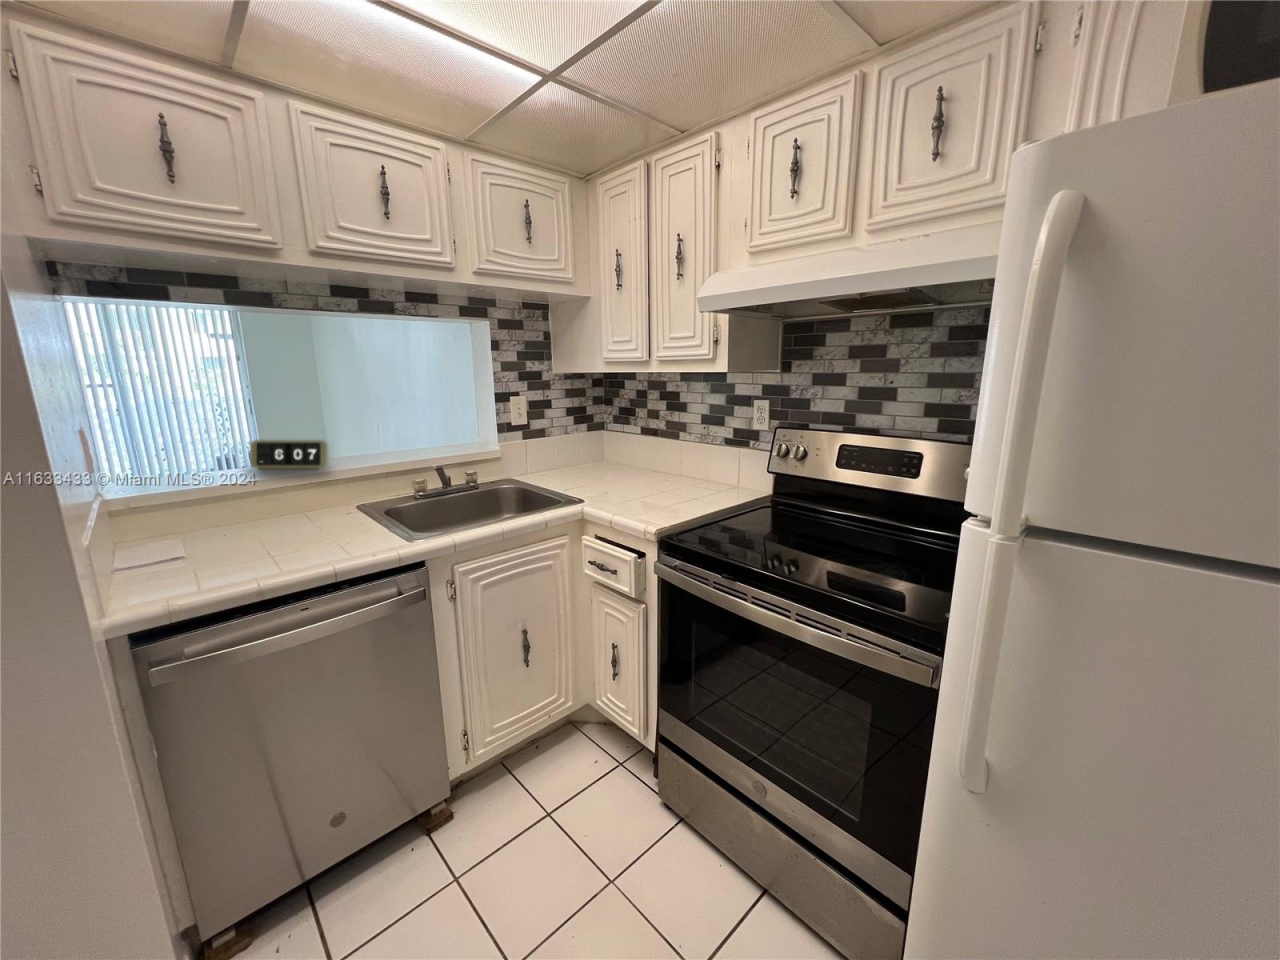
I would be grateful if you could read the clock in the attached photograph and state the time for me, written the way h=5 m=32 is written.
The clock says h=6 m=7
